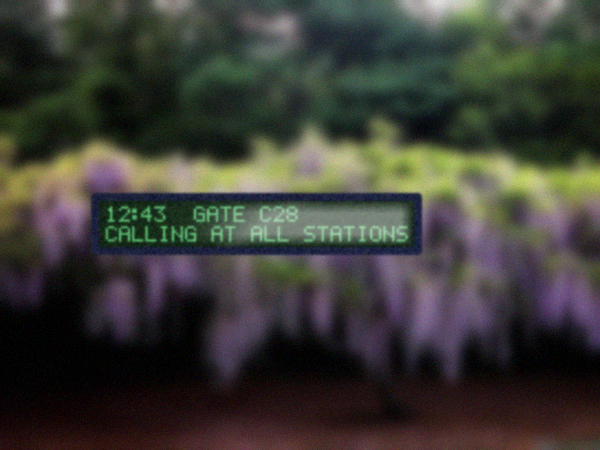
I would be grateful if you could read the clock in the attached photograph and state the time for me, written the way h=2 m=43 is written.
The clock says h=12 m=43
